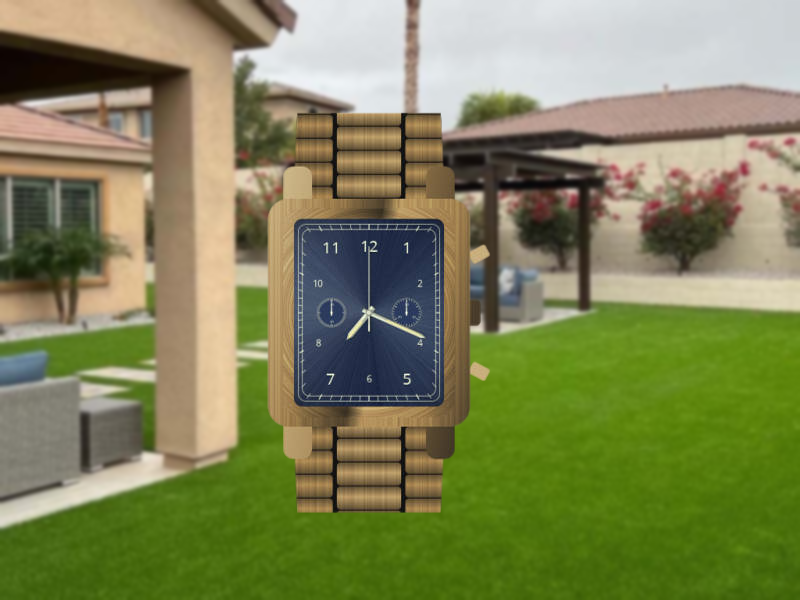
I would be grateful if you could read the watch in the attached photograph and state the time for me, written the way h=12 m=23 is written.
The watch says h=7 m=19
